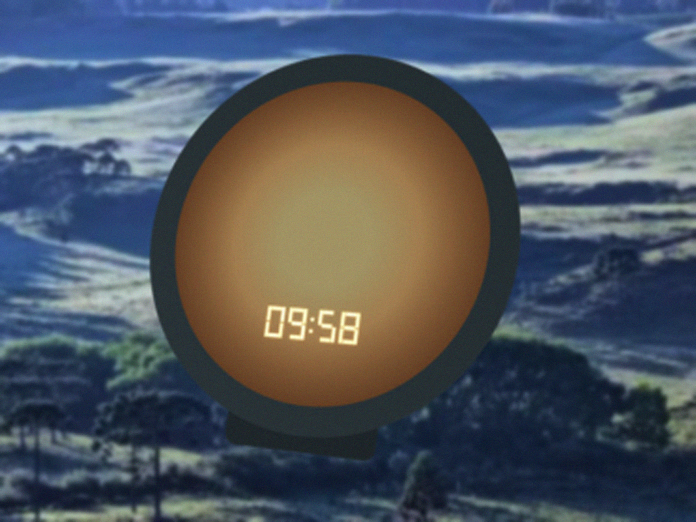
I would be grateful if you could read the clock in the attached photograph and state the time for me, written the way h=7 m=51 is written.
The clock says h=9 m=58
